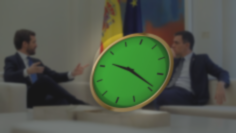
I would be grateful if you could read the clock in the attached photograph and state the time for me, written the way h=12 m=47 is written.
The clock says h=9 m=19
